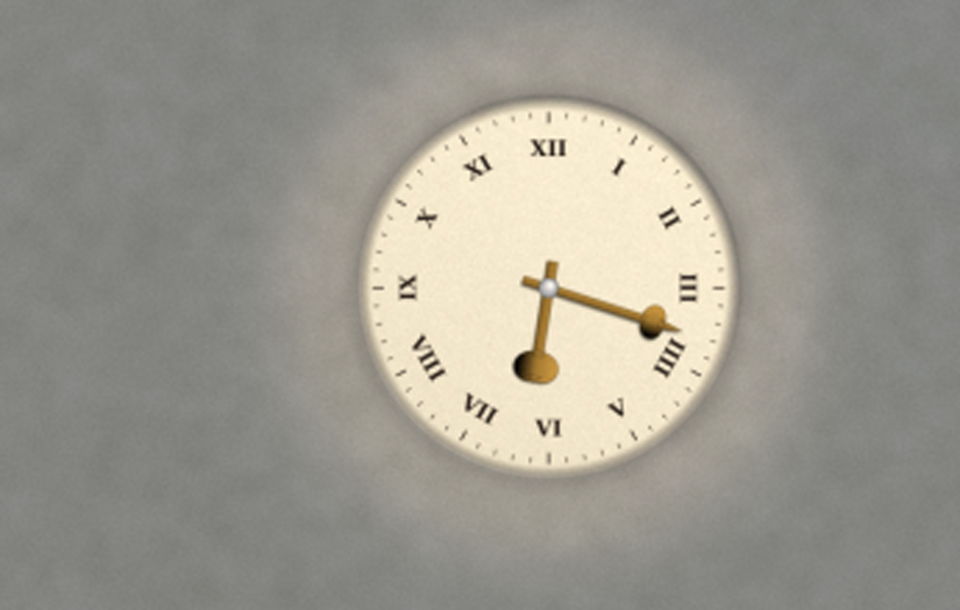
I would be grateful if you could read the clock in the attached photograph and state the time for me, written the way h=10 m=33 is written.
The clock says h=6 m=18
